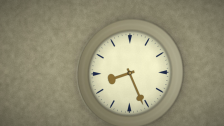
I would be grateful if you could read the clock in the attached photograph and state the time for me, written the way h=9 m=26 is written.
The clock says h=8 m=26
